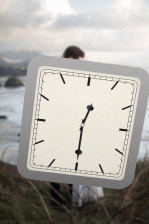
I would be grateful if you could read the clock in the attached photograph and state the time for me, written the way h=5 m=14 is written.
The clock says h=12 m=30
